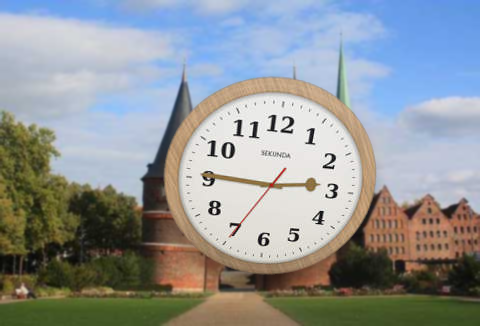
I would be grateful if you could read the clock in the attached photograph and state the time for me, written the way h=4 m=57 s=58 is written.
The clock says h=2 m=45 s=35
